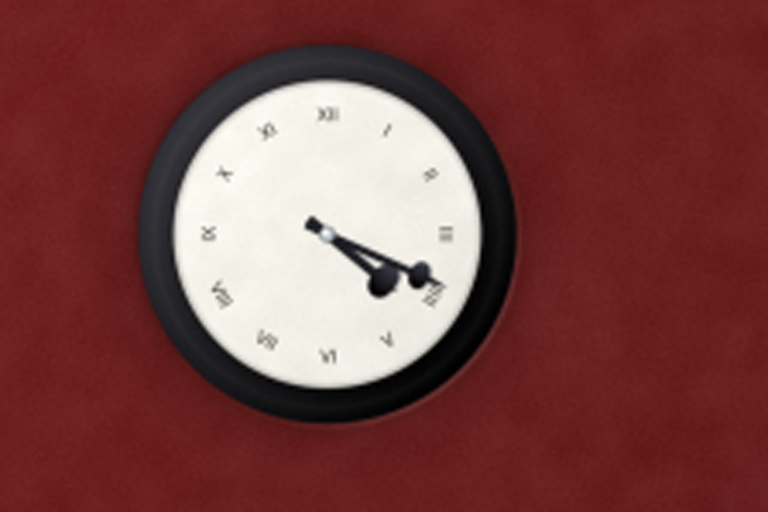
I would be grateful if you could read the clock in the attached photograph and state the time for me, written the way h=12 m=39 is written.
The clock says h=4 m=19
